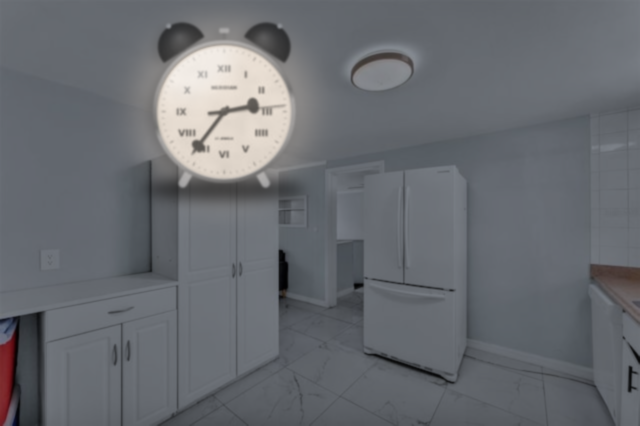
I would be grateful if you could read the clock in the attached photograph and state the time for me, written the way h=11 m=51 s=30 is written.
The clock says h=2 m=36 s=14
